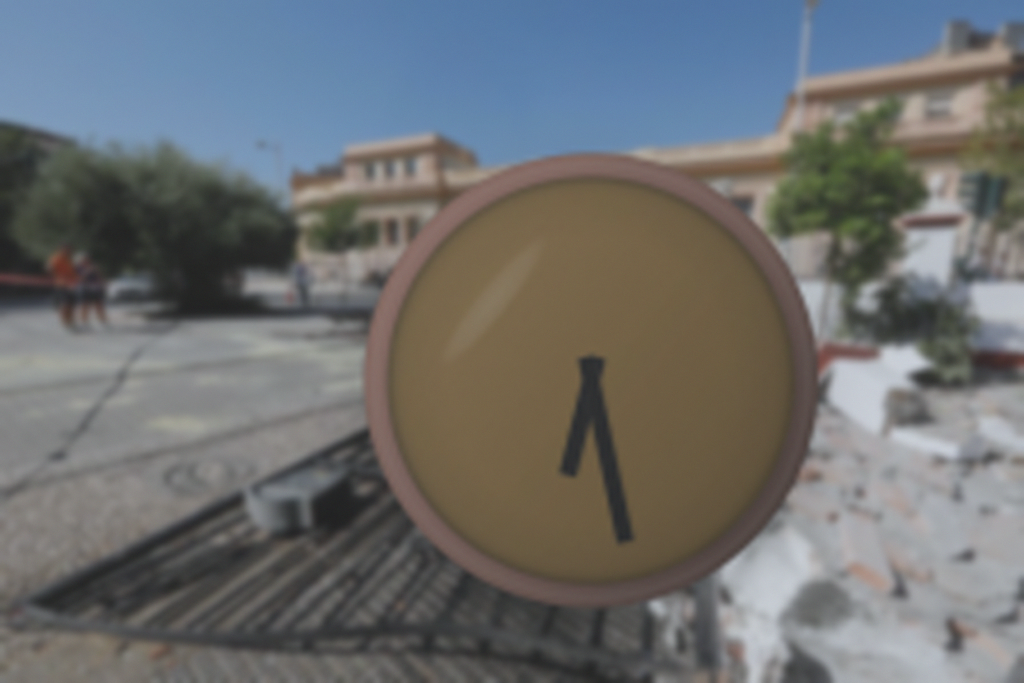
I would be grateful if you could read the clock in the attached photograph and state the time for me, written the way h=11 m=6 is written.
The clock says h=6 m=28
